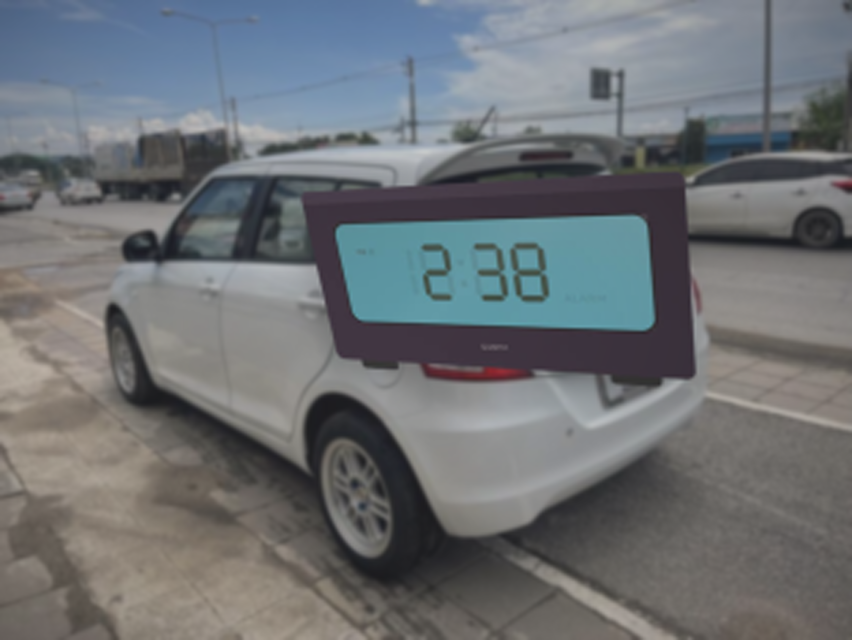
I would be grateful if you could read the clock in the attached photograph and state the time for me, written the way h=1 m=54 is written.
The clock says h=2 m=38
